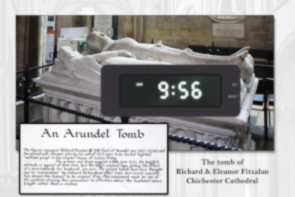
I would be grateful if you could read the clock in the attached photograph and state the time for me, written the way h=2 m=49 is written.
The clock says h=9 m=56
